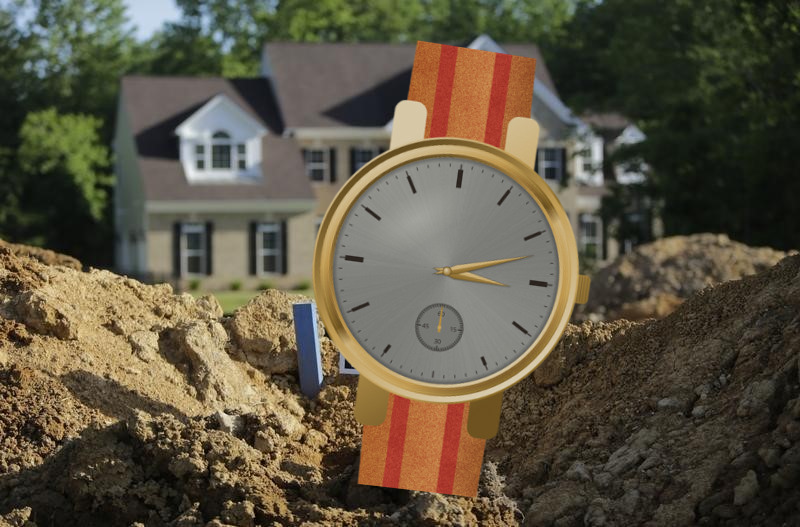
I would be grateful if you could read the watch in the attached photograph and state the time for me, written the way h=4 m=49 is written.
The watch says h=3 m=12
